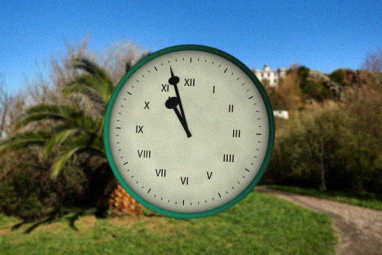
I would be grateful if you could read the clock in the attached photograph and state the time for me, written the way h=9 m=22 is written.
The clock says h=10 m=57
